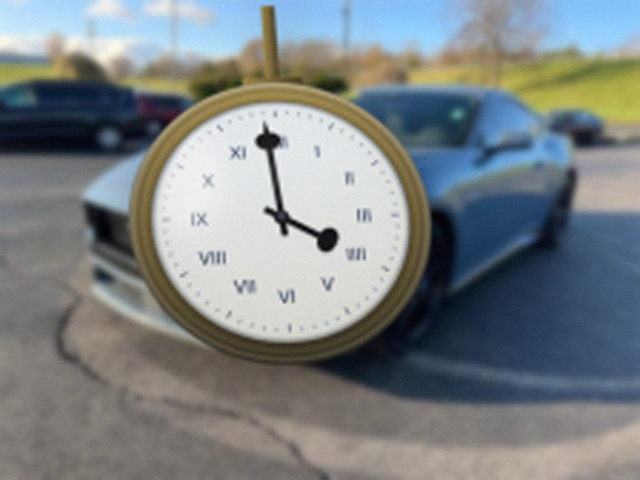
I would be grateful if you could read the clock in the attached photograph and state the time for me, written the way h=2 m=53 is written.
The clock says h=3 m=59
